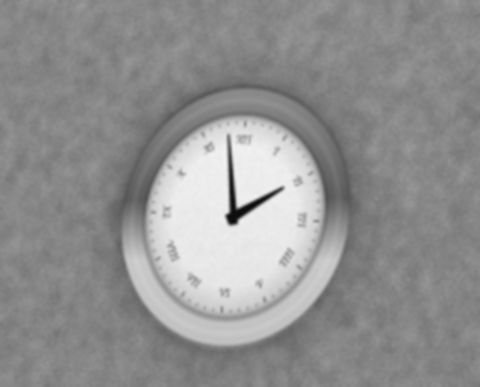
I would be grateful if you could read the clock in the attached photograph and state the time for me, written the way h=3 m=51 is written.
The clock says h=1 m=58
